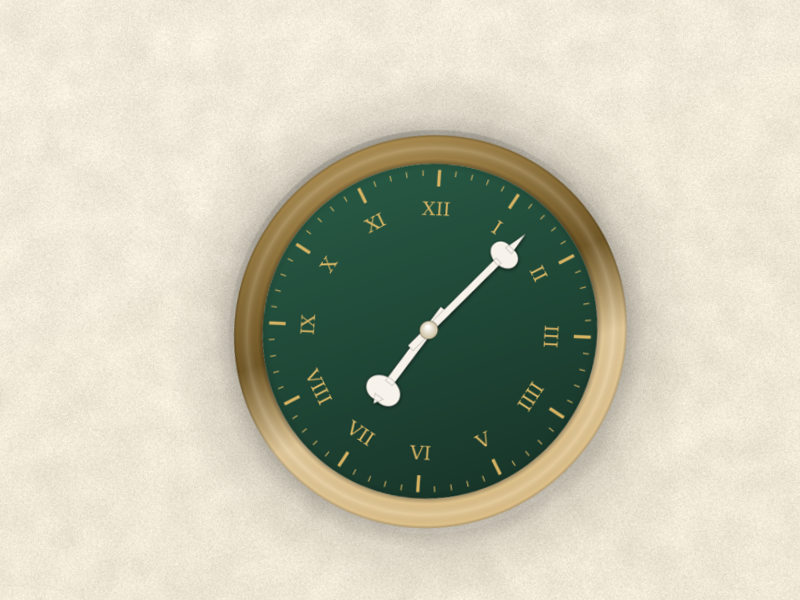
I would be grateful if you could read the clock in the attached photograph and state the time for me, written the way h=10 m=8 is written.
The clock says h=7 m=7
